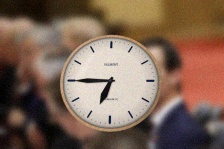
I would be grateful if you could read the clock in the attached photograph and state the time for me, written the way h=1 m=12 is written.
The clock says h=6 m=45
